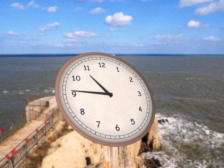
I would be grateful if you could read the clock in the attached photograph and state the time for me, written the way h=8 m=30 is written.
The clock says h=10 m=46
